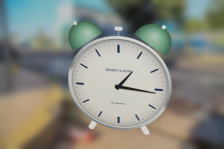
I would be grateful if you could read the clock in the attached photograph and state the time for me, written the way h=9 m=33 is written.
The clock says h=1 m=16
